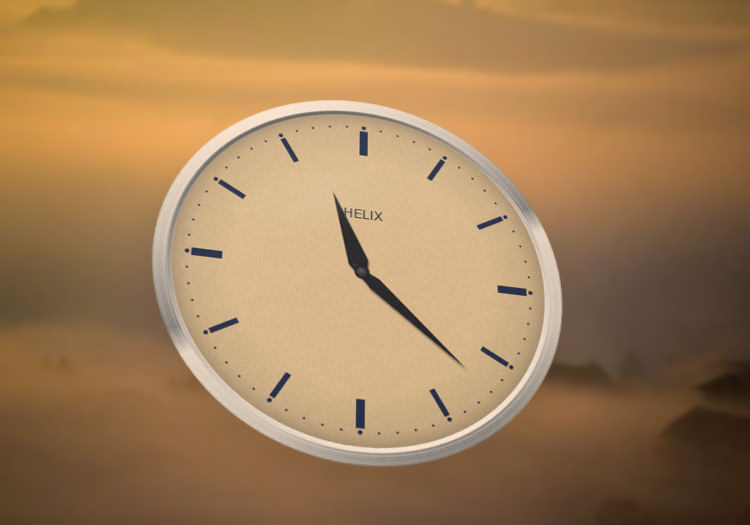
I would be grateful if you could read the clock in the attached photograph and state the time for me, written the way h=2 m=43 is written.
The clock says h=11 m=22
